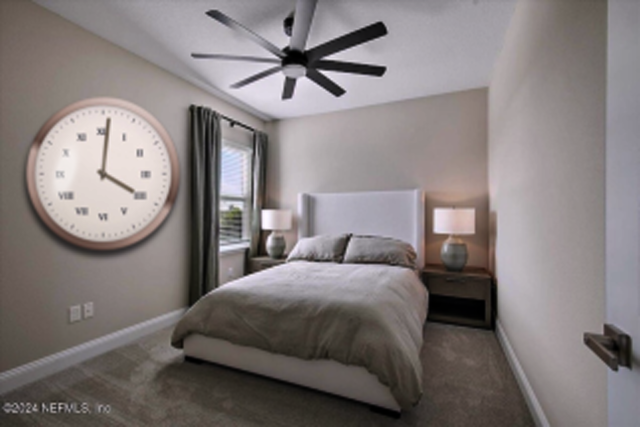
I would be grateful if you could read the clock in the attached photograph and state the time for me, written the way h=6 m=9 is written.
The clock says h=4 m=1
